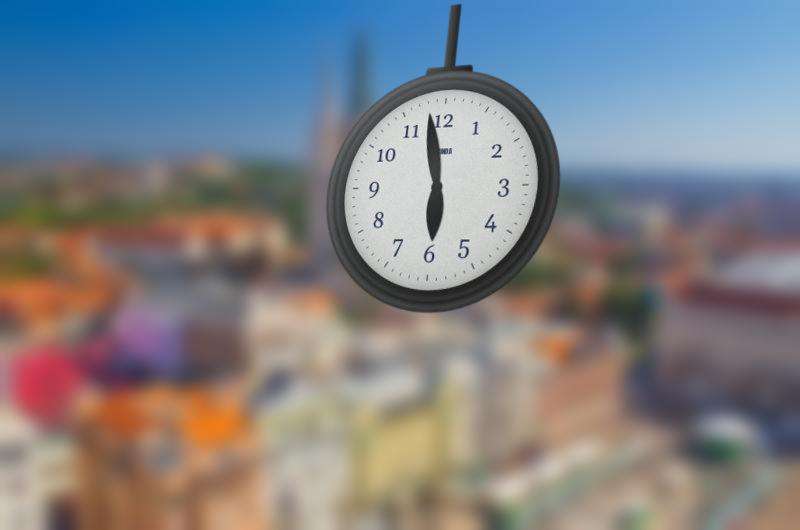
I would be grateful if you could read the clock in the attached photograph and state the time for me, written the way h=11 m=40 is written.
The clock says h=5 m=58
